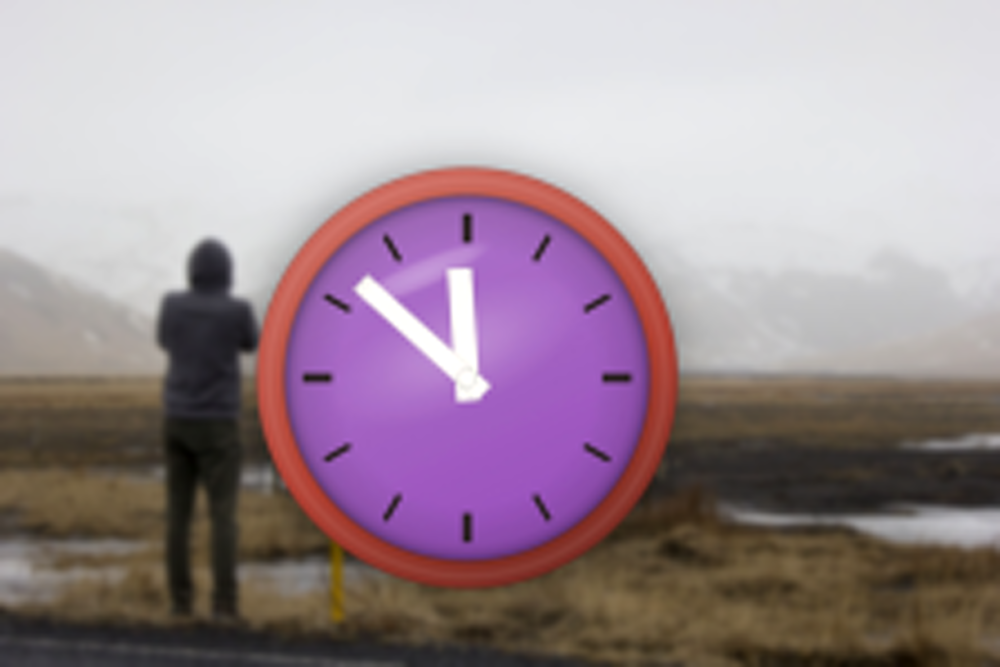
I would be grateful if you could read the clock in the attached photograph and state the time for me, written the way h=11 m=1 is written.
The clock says h=11 m=52
